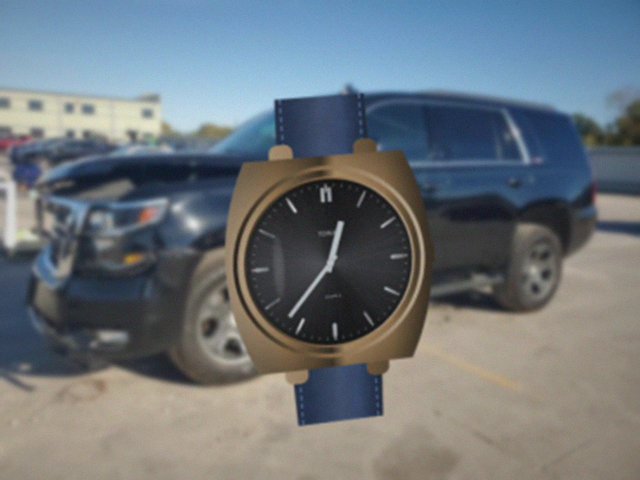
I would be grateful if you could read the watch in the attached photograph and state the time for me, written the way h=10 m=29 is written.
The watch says h=12 m=37
